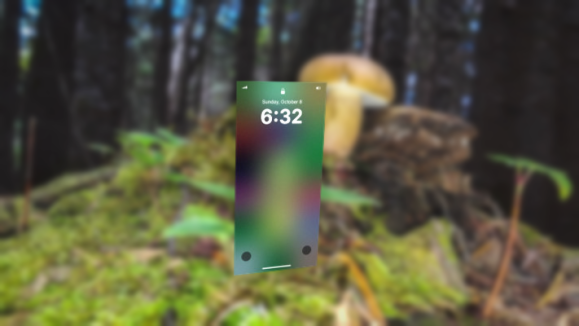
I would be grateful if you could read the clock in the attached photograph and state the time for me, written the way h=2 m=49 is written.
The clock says h=6 m=32
